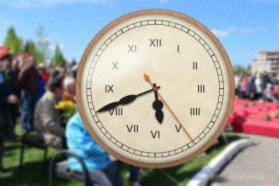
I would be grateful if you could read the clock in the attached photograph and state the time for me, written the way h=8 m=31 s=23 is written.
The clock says h=5 m=41 s=24
